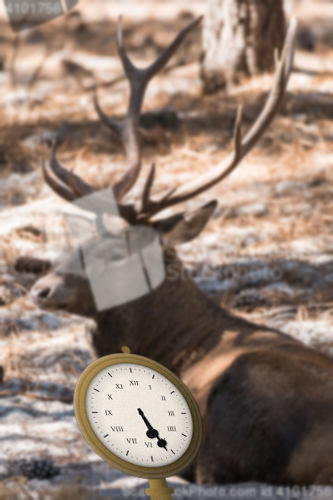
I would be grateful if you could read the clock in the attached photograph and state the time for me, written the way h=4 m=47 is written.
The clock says h=5 m=26
